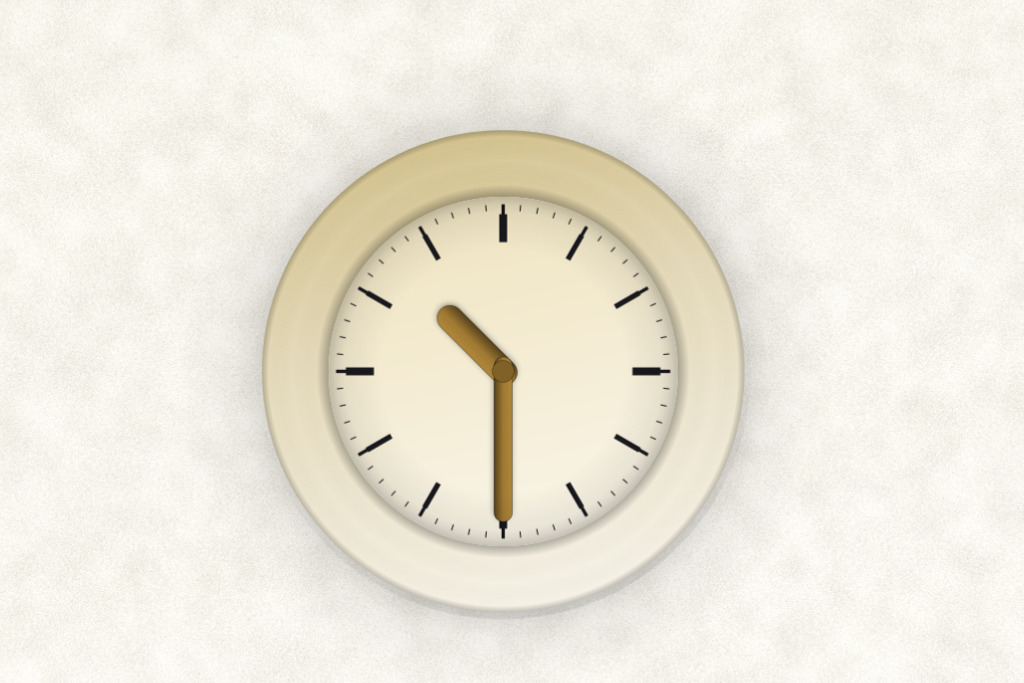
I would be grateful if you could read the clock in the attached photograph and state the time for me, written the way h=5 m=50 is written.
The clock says h=10 m=30
